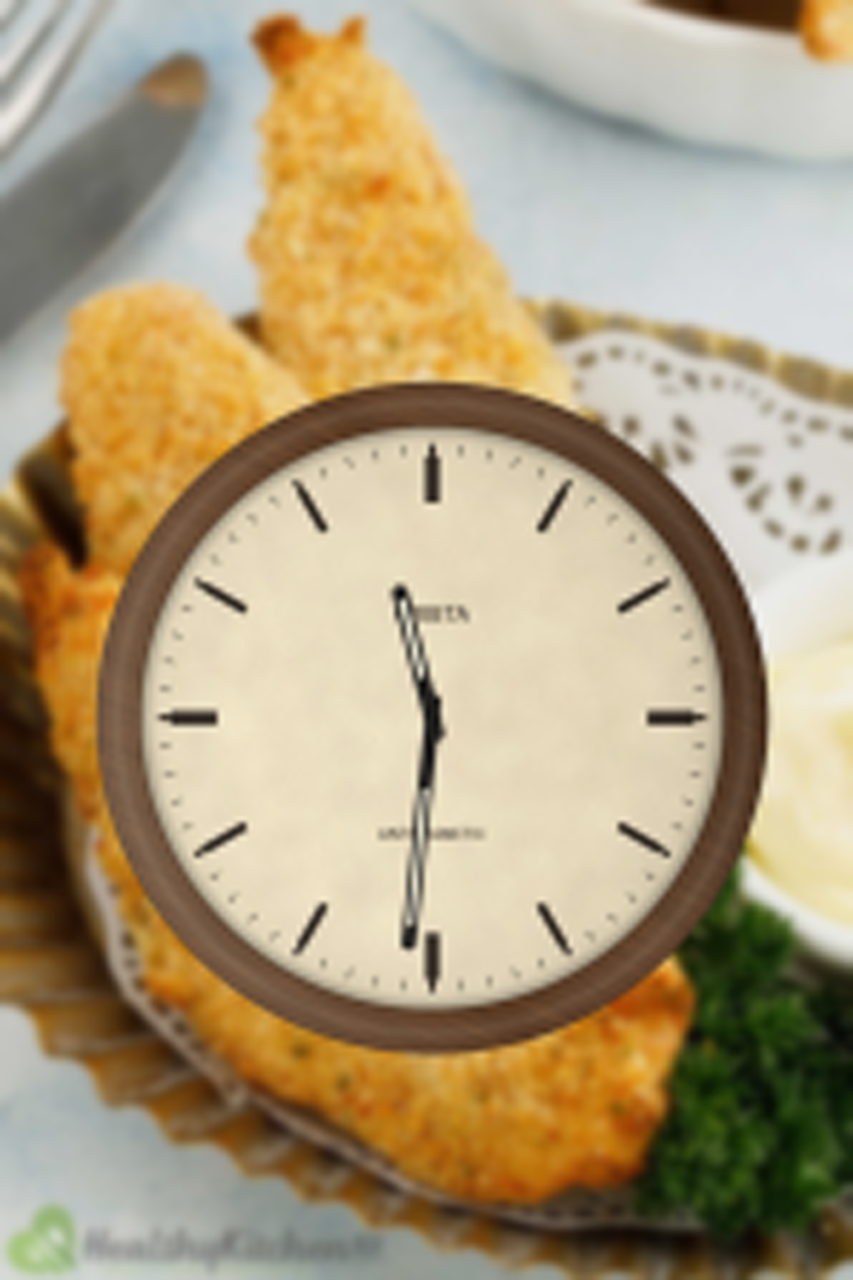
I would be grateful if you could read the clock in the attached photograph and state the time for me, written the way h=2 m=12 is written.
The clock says h=11 m=31
